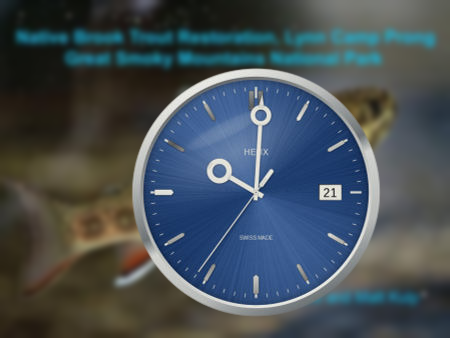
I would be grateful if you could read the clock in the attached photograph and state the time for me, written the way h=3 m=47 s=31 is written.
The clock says h=10 m=0 s=36
